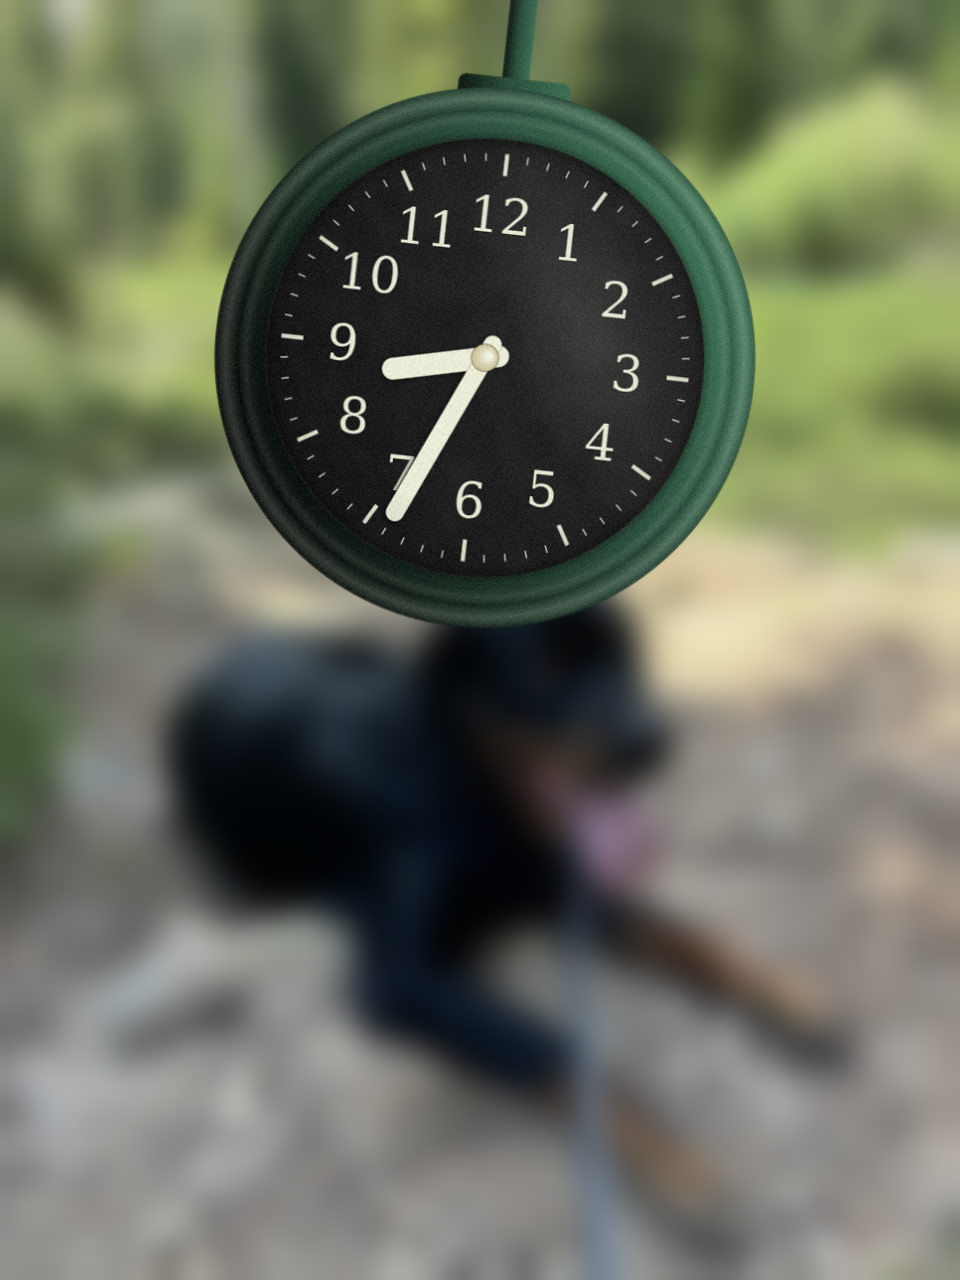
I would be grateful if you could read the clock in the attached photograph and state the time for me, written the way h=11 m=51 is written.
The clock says h=8 m=34
